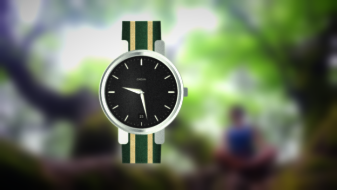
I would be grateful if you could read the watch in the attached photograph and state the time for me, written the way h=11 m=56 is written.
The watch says h=9 m=28
